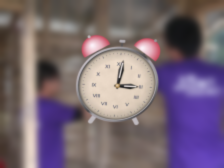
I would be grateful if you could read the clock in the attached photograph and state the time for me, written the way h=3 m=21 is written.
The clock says h=3 m=1
